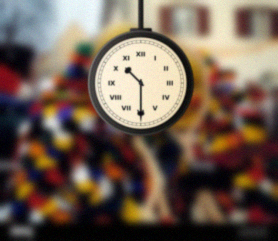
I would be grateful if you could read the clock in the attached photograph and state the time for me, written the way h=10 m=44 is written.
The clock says h=10 m=30
